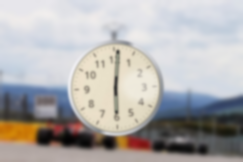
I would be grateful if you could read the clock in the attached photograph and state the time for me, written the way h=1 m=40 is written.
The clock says h=6 m=1
